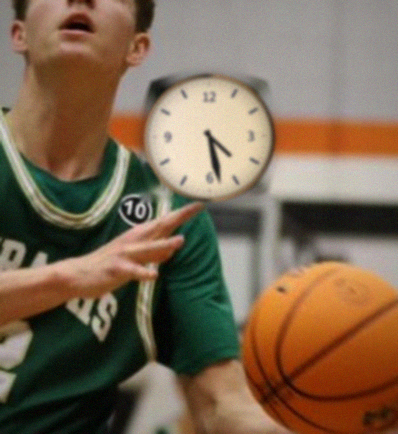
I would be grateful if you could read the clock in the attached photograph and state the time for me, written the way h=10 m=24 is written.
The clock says h=4 m=28
